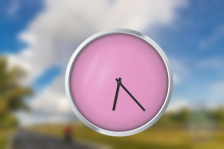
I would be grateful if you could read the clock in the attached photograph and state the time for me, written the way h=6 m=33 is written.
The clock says h=6 m=23
